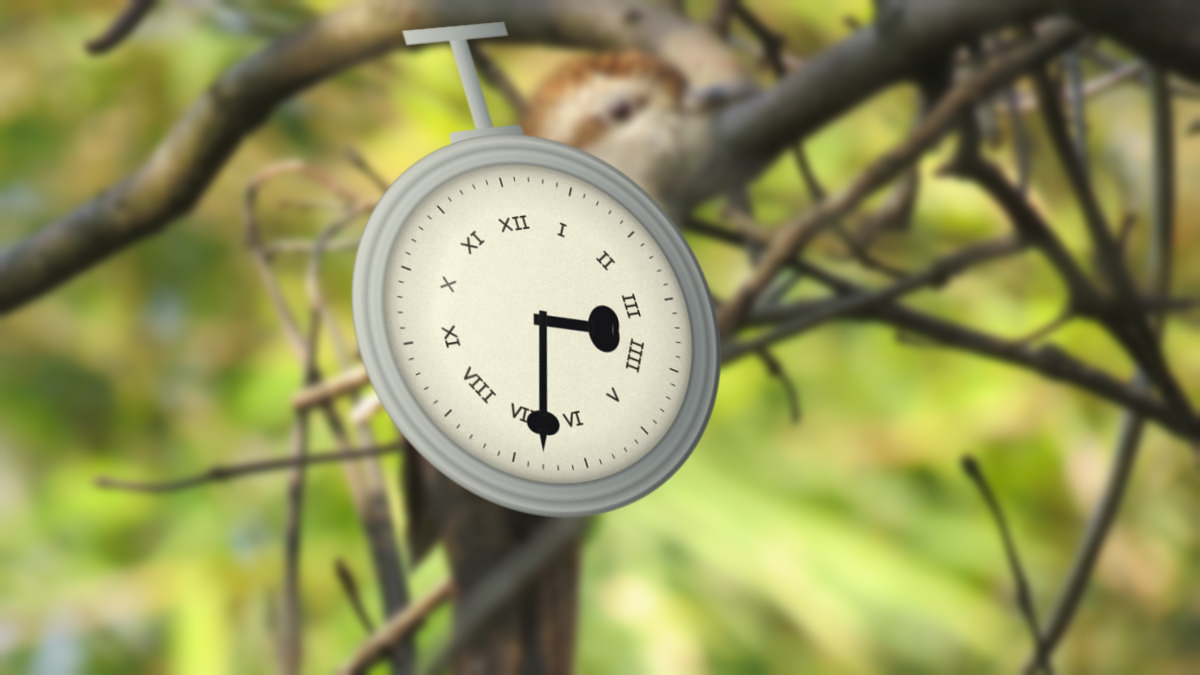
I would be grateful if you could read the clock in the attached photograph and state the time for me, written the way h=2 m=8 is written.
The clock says h=3 m=33
